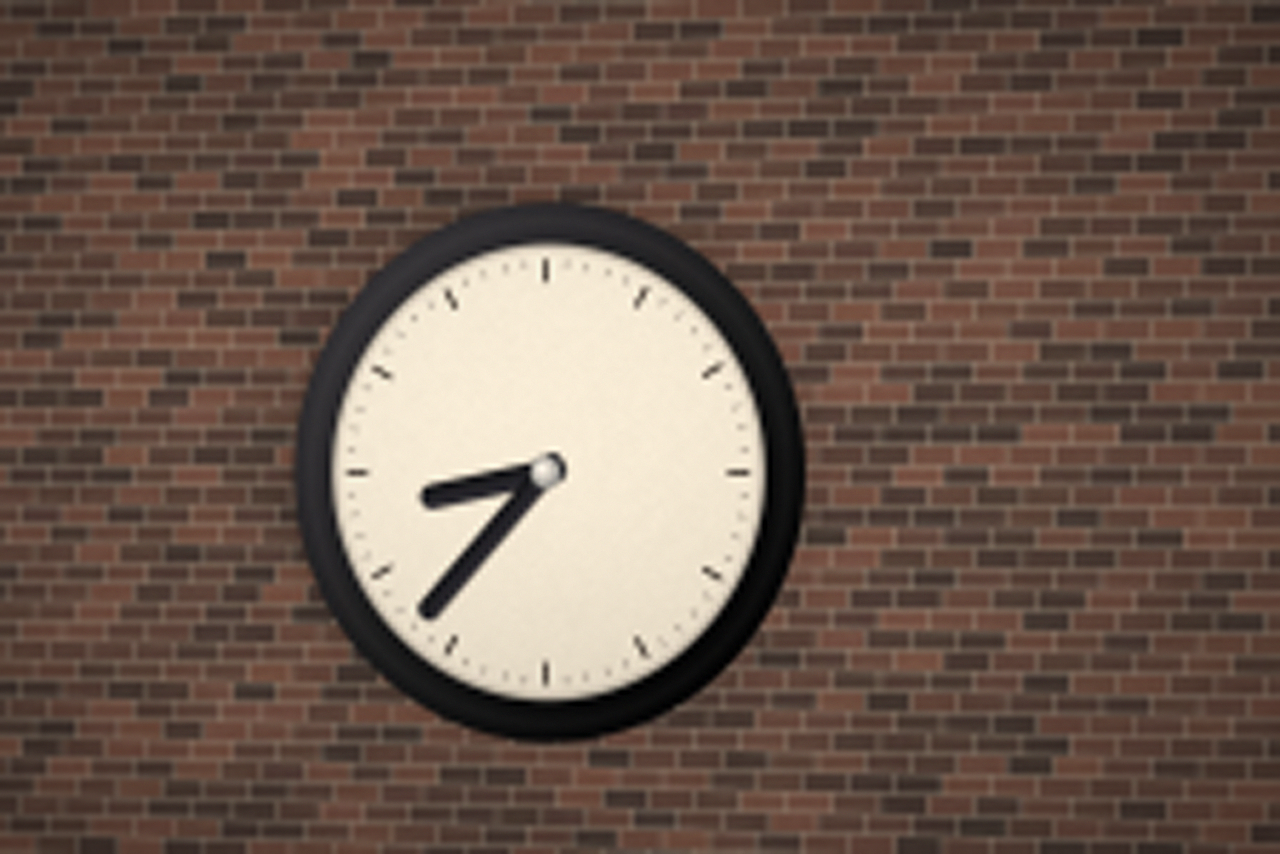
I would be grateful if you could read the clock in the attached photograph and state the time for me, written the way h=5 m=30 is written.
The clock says h=8 m=37
